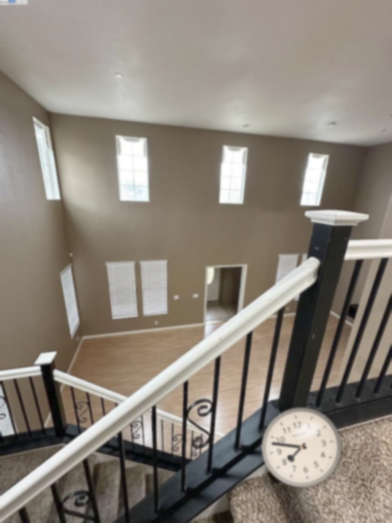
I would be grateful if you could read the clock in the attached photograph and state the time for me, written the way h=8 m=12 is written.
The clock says h=7 m=48
